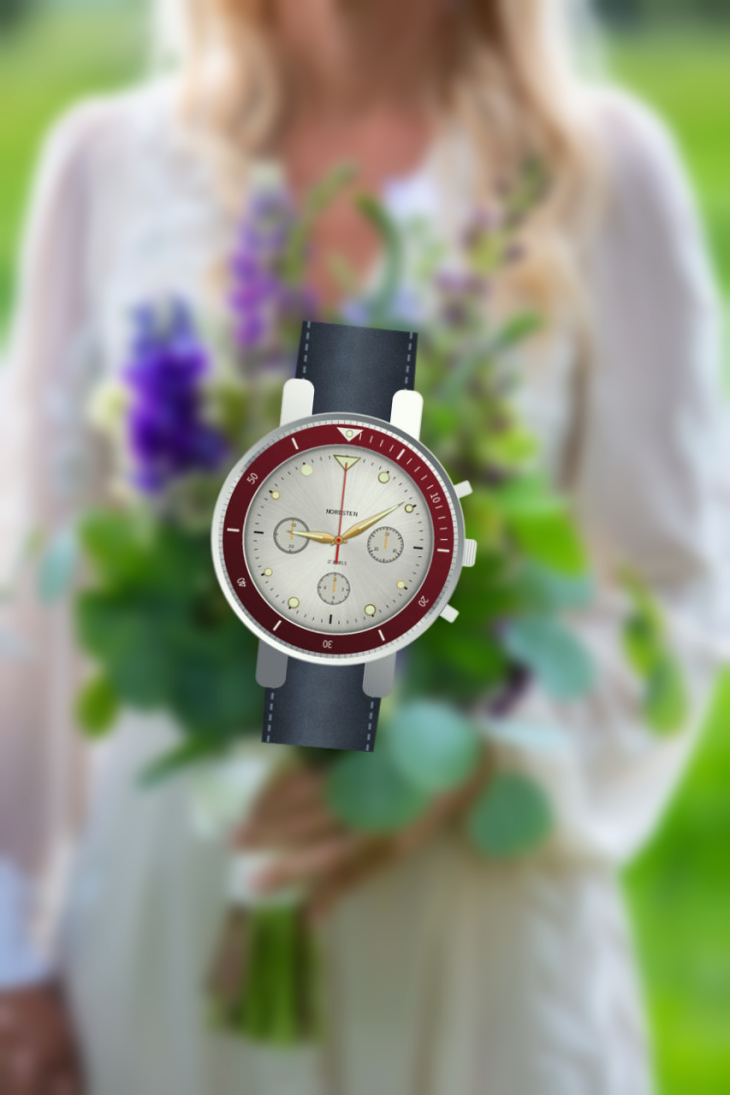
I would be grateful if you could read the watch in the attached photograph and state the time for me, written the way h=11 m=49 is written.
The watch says h=9 m=9
